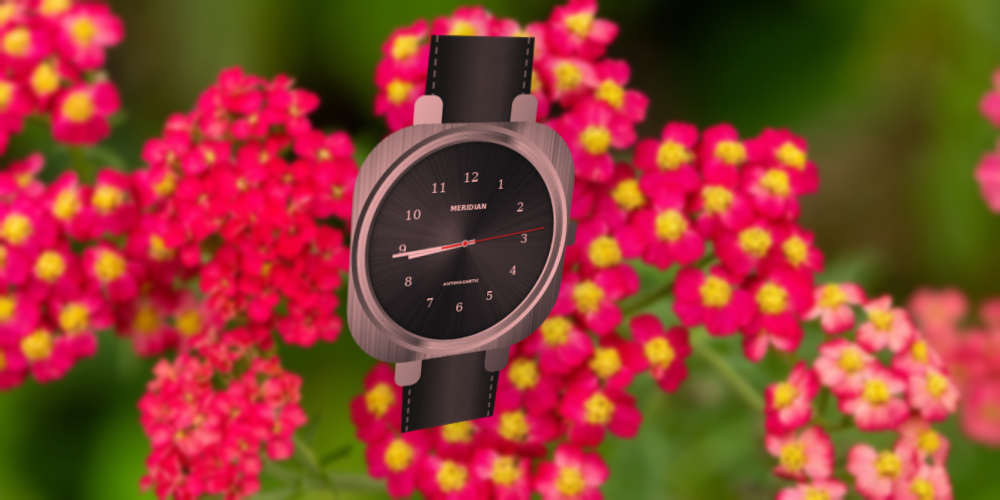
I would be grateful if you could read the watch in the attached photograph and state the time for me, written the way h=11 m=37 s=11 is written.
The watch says h=8 m=44 s=14
